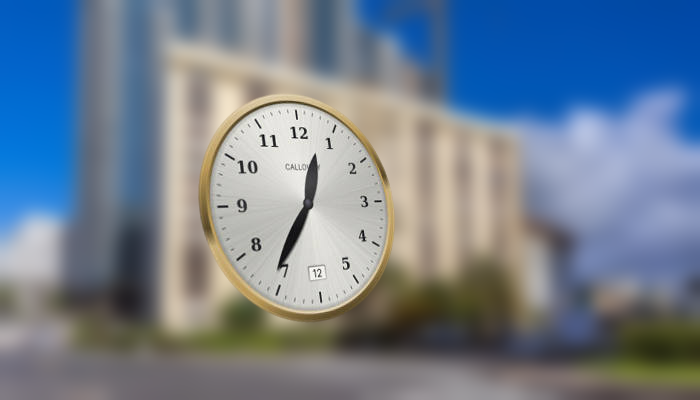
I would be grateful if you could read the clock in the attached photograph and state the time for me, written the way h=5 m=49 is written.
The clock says h=12 m=36
